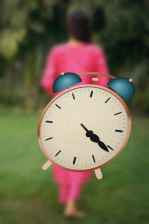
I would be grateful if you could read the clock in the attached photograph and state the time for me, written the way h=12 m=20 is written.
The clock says h=4 m=21
